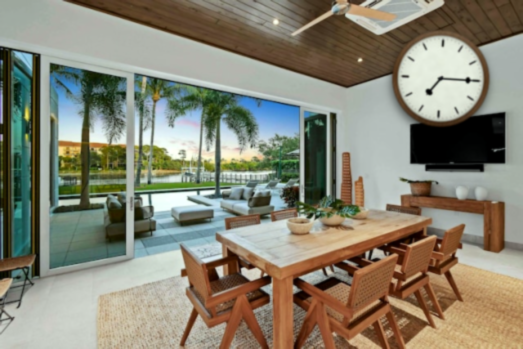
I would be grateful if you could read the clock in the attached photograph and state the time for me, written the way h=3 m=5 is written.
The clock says h=7 m=15
